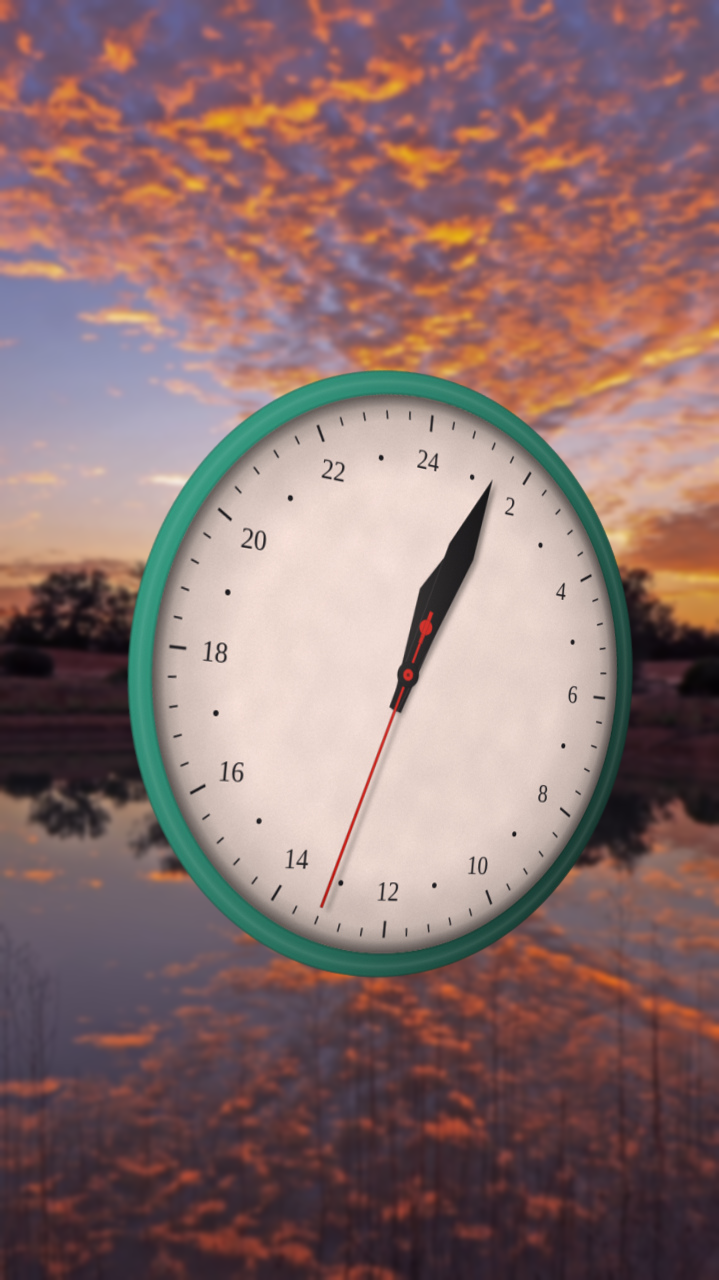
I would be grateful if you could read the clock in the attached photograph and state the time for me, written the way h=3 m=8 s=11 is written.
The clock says h=1 m=3 s=33
